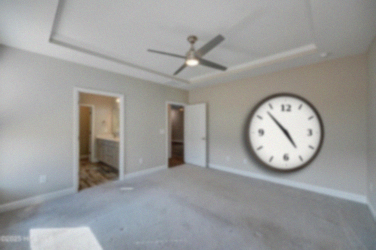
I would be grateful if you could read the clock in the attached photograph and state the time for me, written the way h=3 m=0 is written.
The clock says h=4 m=53
